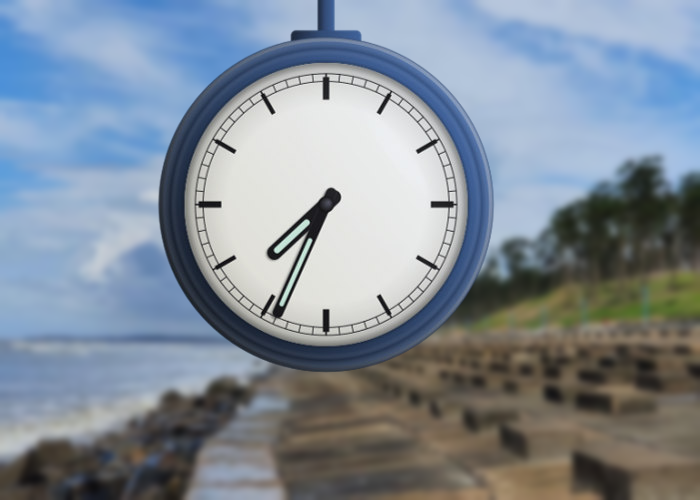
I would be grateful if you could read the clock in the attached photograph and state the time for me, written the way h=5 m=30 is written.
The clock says h=7 m=34
